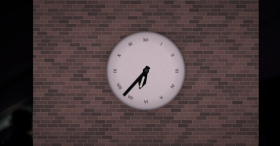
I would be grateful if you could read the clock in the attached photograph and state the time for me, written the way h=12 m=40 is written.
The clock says h=6 m=37
